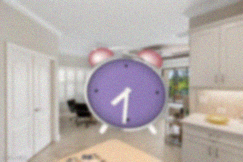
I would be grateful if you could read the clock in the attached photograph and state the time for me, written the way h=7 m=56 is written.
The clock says h=7 m=31
